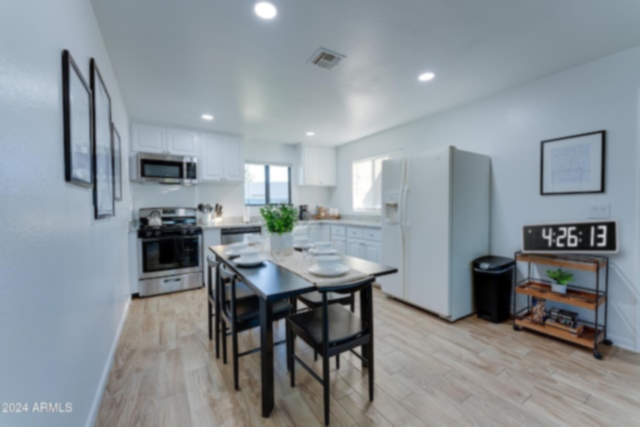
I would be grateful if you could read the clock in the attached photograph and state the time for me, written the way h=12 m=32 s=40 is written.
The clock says h=4 m=26 s=13
